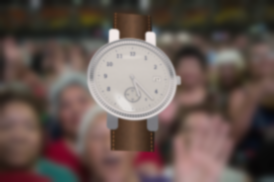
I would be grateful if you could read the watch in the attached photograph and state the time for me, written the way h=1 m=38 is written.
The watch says h=5 m=23
